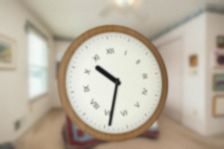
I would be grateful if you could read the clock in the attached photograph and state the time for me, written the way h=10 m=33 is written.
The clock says h=10 m=34
